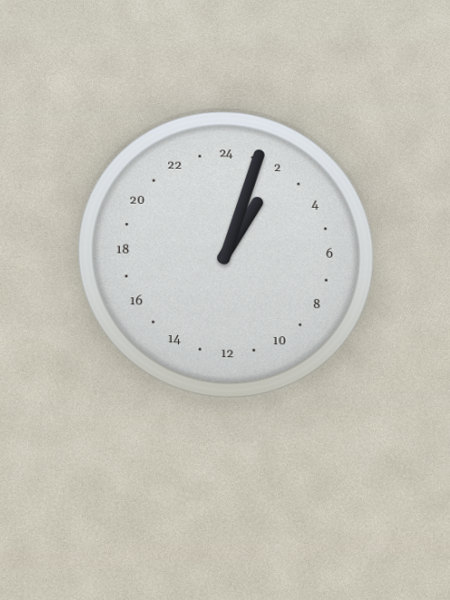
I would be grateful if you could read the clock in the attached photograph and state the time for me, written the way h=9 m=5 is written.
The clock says h=2 m=3
